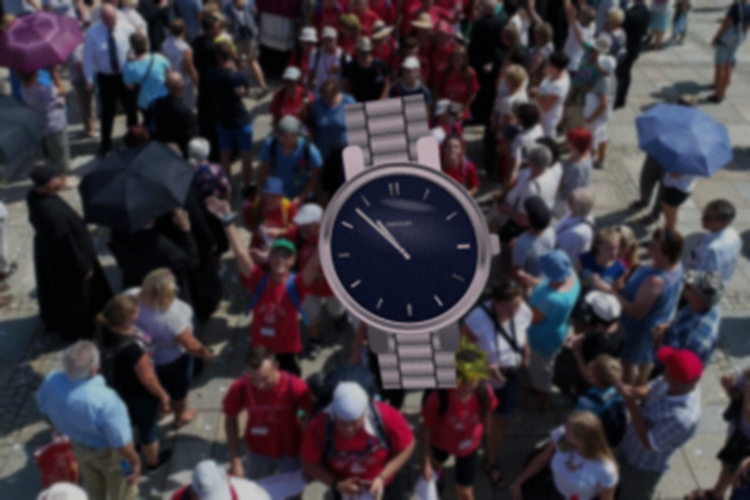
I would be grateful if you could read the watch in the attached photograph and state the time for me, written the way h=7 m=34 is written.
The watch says h=10 m=53
